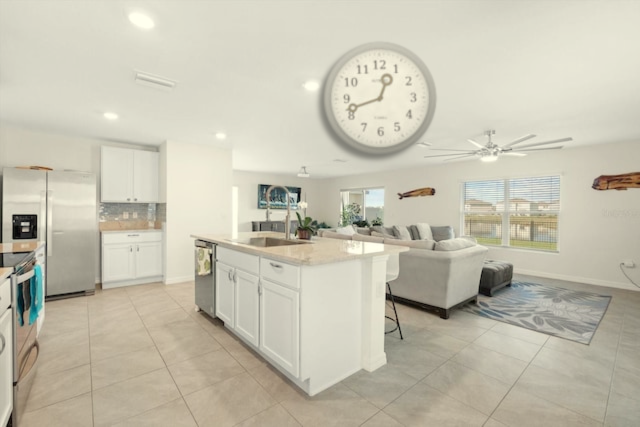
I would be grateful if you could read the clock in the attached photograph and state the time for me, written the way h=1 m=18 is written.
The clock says h=12 m=42
